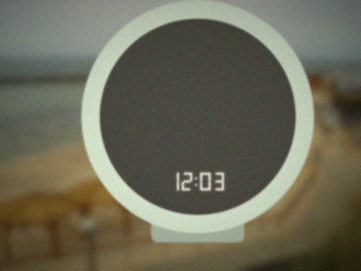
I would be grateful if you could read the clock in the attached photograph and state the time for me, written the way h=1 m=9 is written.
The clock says h=12 m=3
